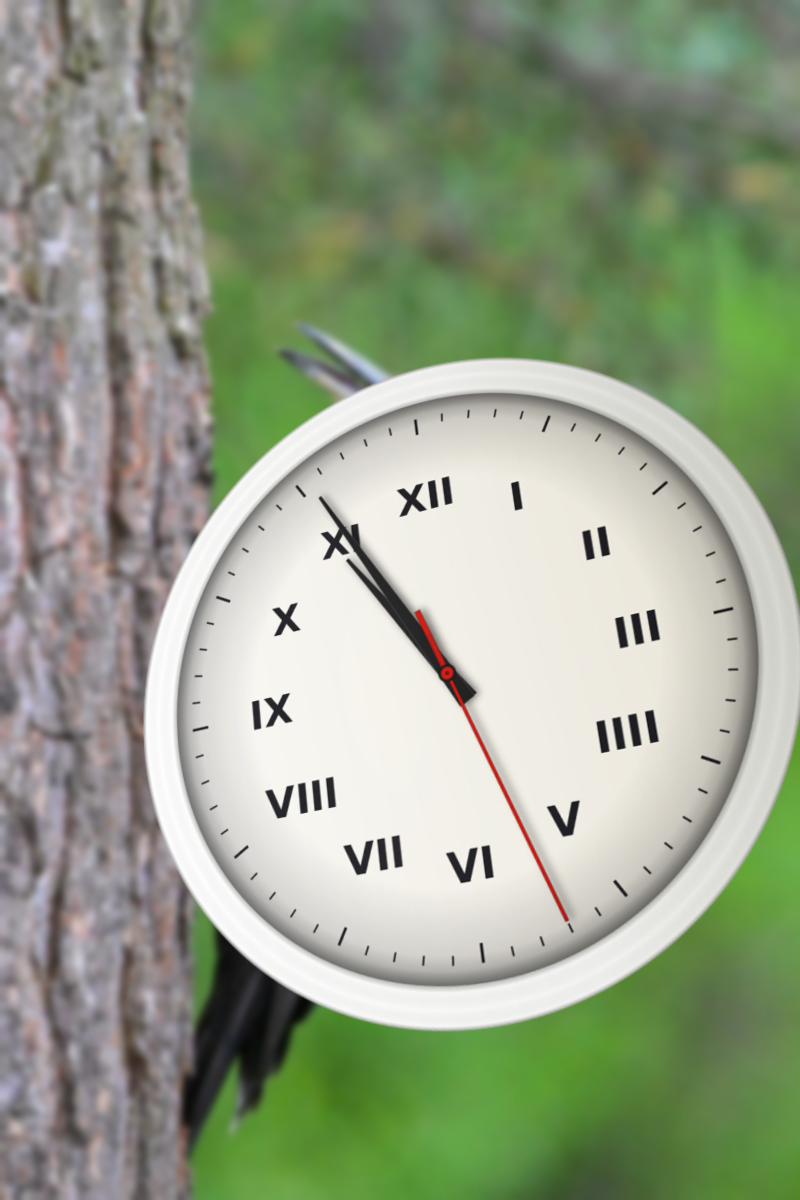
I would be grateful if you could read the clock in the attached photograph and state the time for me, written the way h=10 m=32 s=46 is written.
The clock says h=10 m=55 s=27
